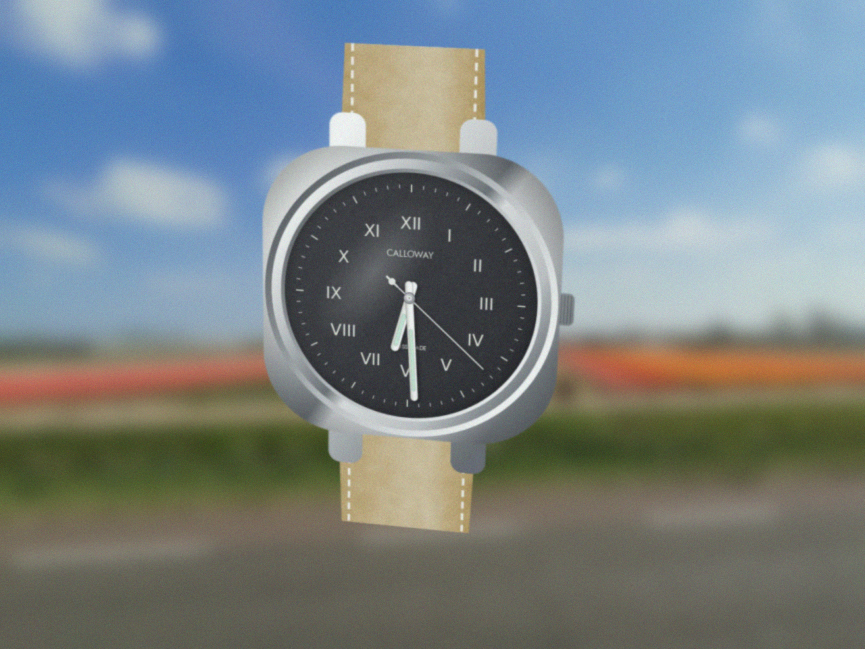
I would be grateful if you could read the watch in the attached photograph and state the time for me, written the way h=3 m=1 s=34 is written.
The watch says h=6 m=29 s=22
